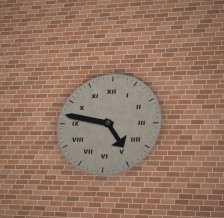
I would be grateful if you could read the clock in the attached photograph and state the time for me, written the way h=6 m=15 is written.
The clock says h=4 m=47
